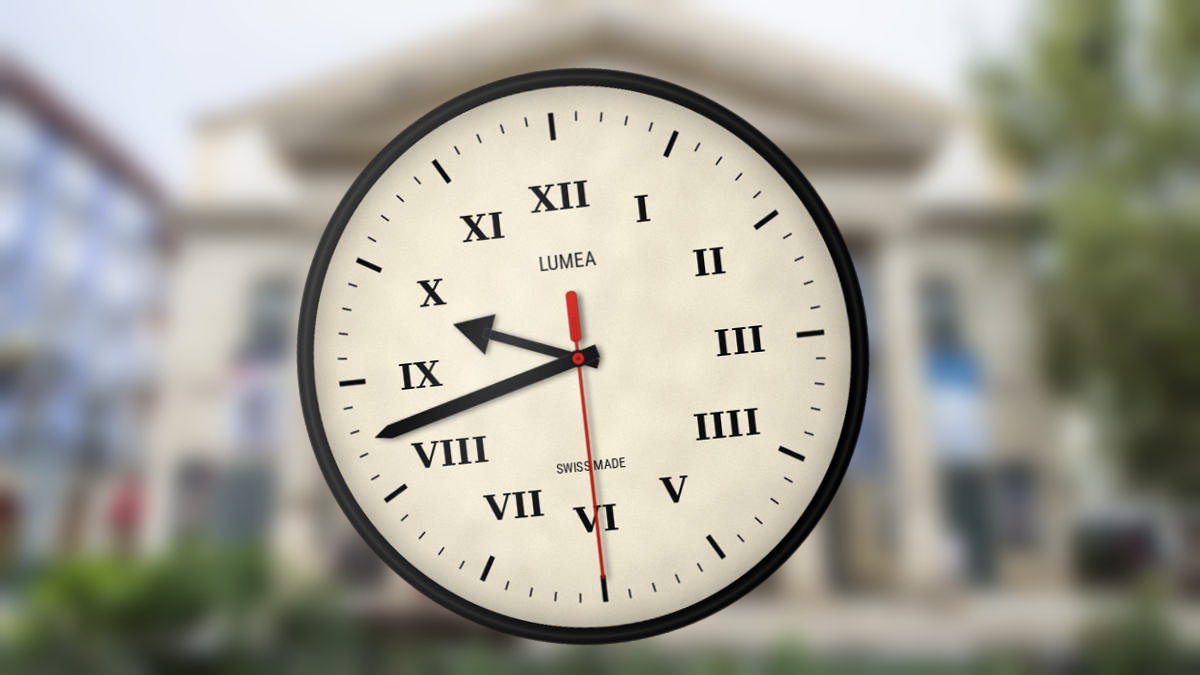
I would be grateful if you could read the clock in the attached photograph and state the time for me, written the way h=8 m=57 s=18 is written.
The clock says h=9 m=42 s=30
